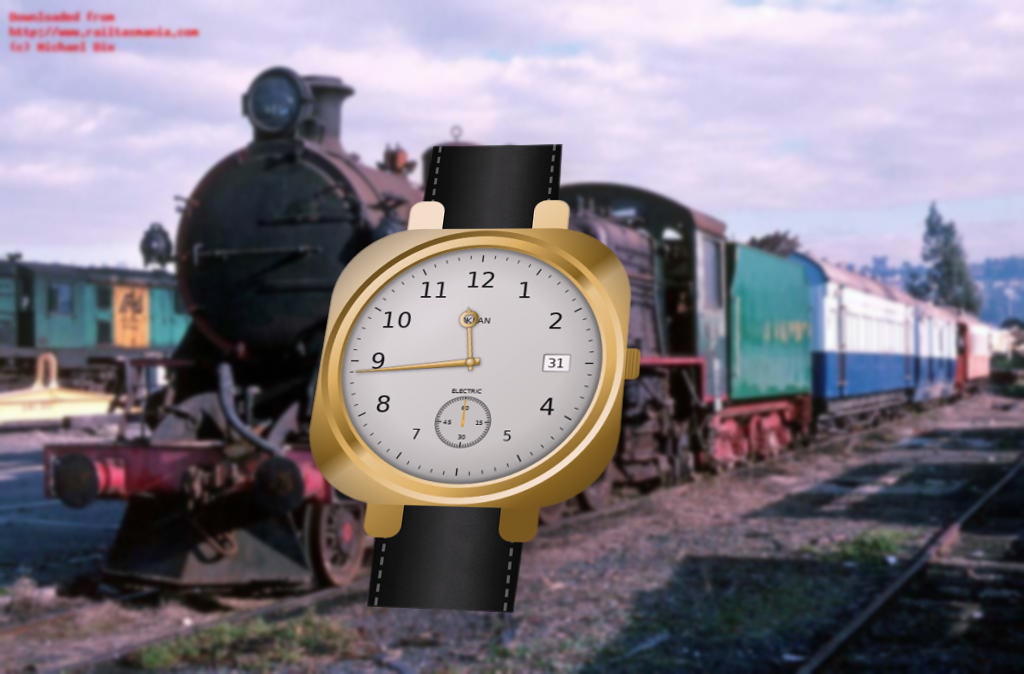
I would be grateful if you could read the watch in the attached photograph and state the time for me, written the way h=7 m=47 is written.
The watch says h=11 m=44
